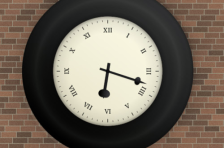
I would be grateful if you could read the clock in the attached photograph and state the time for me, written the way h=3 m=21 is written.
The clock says h=6 m=18
